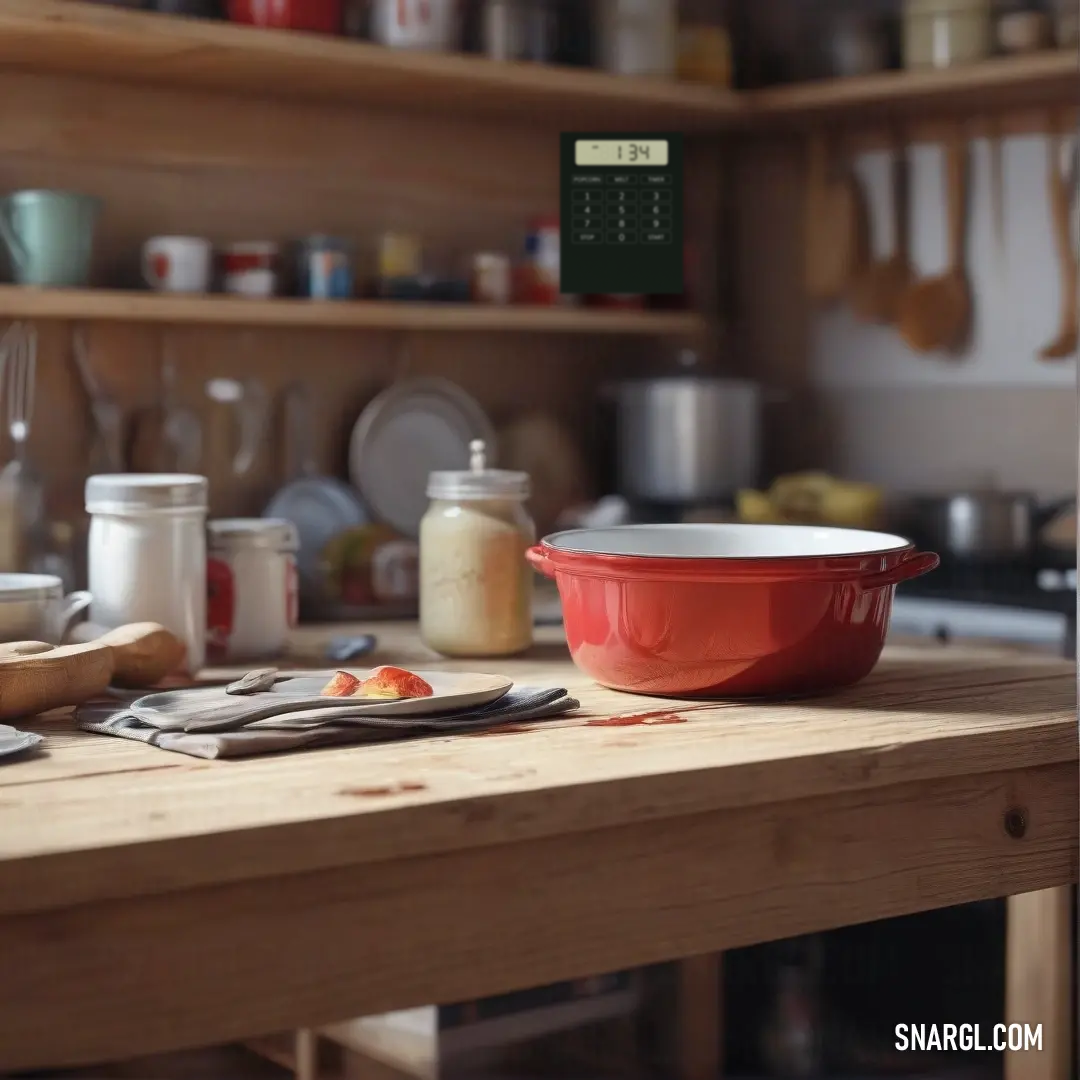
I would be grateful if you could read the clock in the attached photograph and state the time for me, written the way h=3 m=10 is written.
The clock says h=1 m=34
